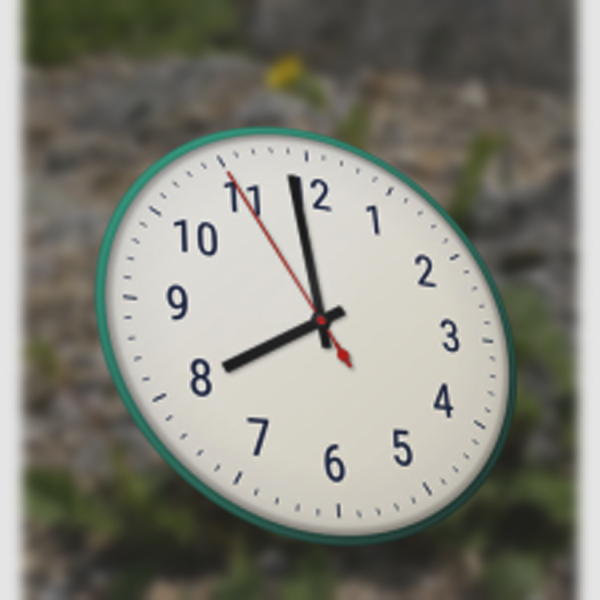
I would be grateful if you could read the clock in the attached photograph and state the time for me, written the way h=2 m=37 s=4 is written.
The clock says h=7 m=58 s=55
